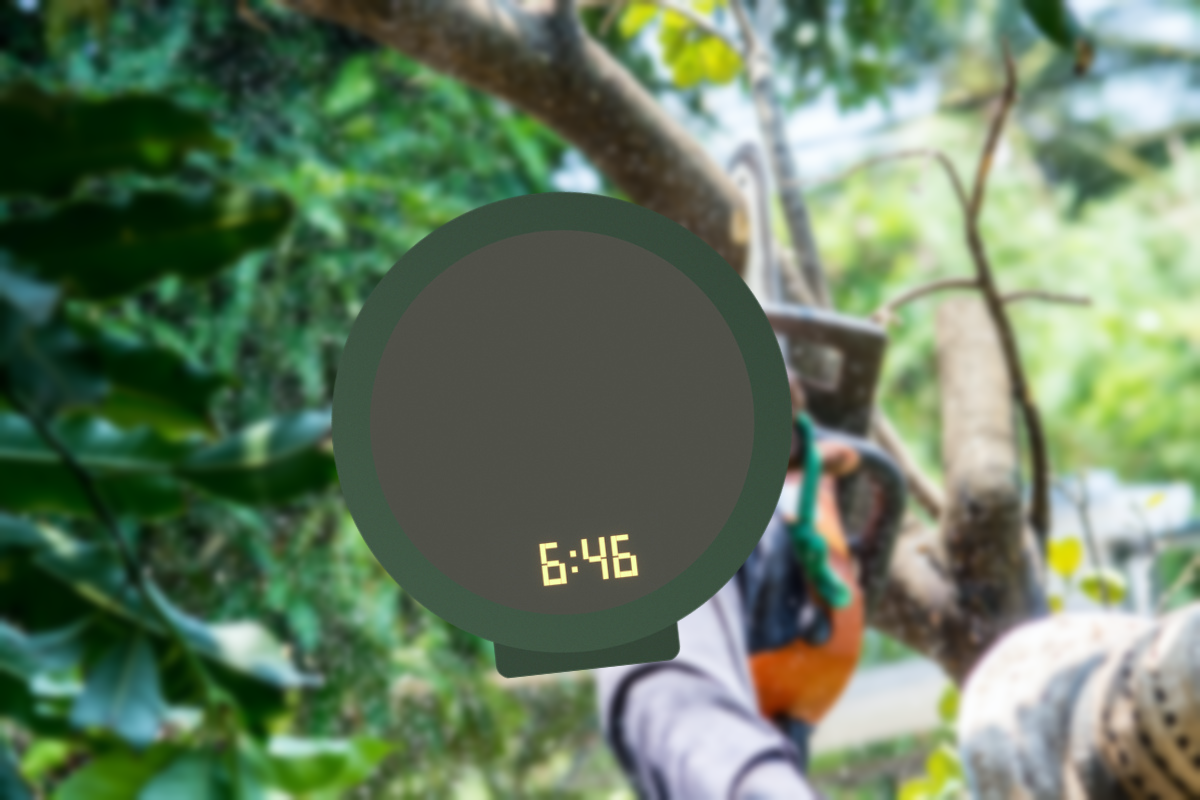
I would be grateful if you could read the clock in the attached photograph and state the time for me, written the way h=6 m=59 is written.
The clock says h=6 m=46
